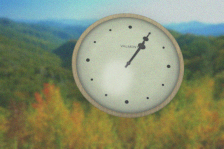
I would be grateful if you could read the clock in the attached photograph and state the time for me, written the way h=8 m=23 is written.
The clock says h=1 m=5
